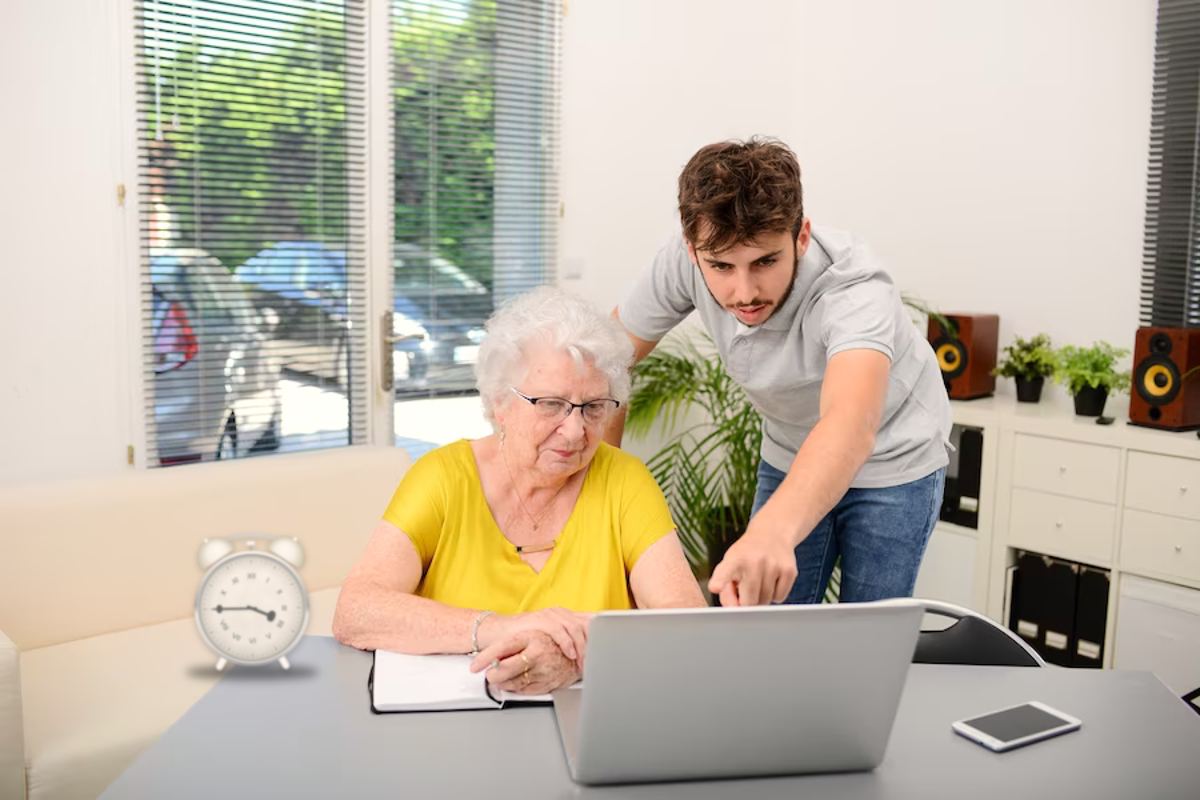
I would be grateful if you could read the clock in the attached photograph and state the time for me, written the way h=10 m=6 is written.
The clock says h=3 m=45
